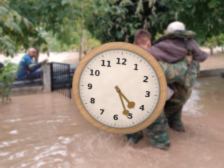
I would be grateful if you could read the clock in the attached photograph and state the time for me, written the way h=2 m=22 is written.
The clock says h=4 m=26
